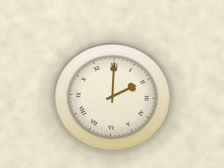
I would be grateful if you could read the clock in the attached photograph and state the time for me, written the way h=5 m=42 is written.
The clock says h=2 m=0
